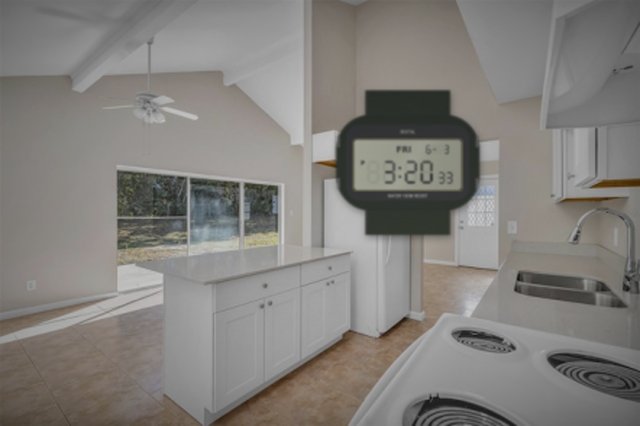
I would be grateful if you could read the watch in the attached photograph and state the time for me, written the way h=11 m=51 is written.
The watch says h=3 m=20
